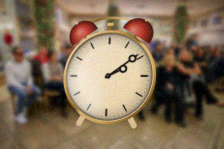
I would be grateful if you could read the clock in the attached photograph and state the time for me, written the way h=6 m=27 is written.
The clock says h=2 m=9
